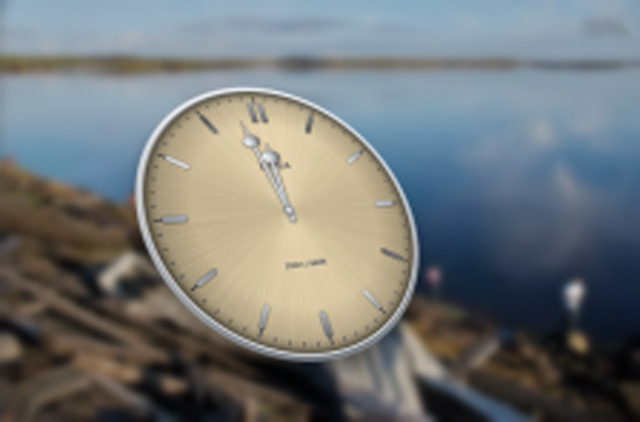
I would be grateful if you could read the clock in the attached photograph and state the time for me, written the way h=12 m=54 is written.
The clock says h=11 m=58
